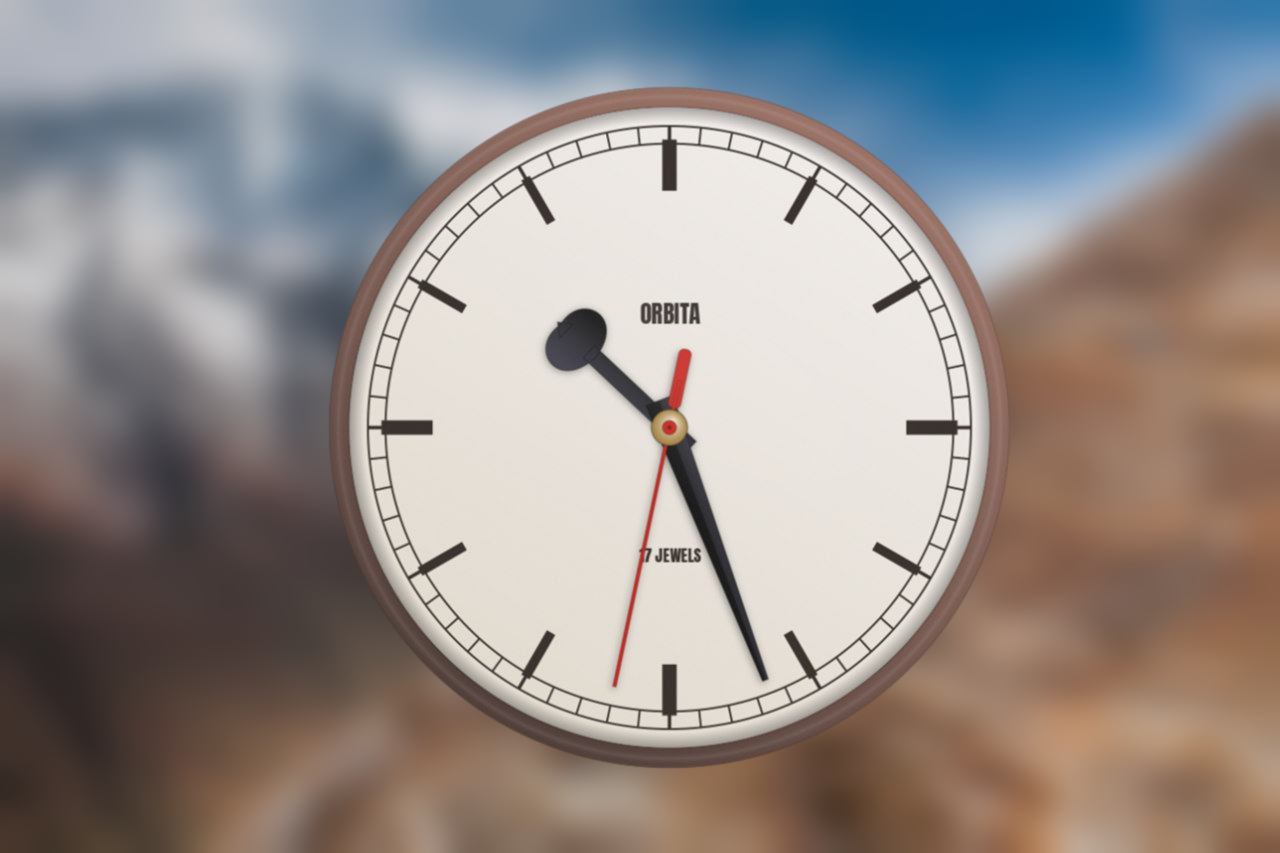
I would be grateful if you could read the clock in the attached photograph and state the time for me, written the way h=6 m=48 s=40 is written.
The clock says h=10 m=26 s=32
